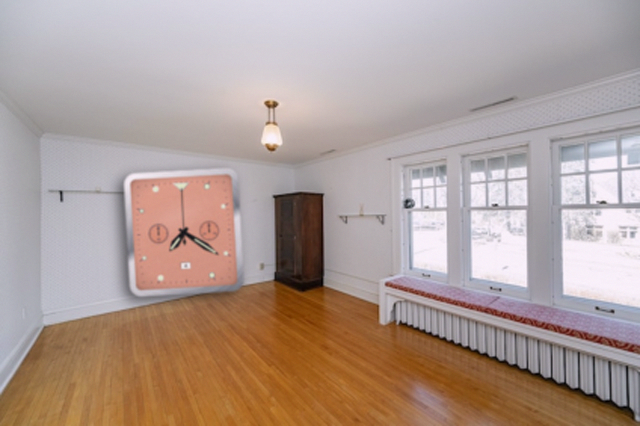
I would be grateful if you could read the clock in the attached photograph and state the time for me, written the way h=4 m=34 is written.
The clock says h=7 m=21
